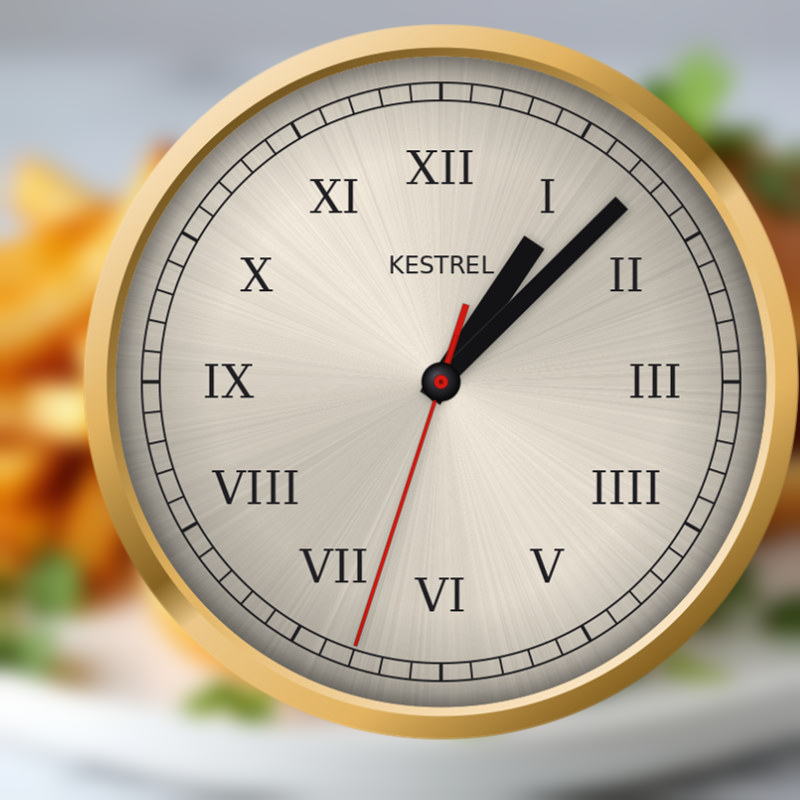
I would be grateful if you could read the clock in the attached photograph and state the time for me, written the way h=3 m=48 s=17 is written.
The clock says h=1 m=7 s=33
